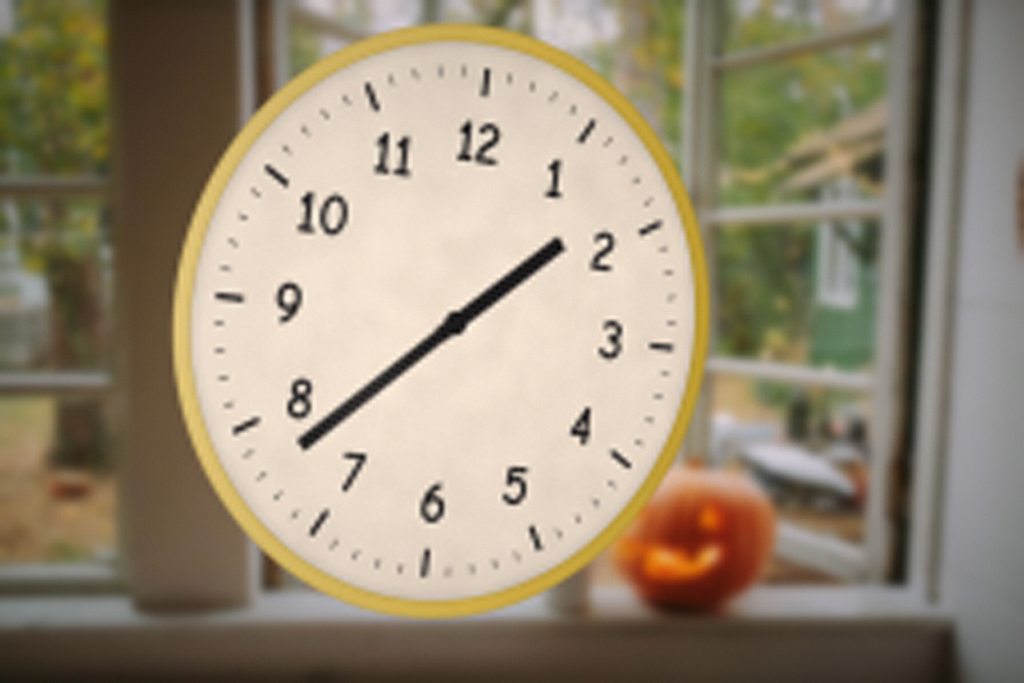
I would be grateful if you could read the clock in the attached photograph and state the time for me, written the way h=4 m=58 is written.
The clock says h=1 m=38
